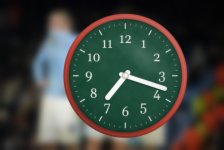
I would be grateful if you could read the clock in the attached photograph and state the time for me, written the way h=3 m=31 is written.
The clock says h=7 m=18
